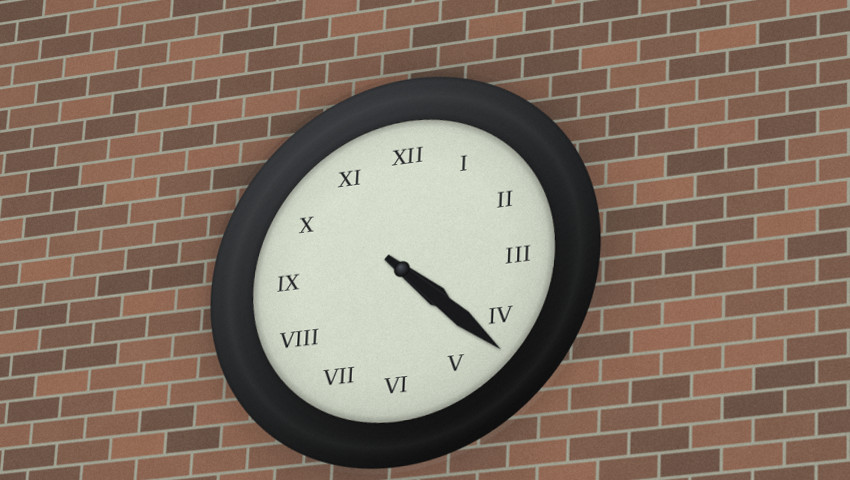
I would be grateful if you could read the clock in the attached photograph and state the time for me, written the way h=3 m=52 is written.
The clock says h=4 m=22
